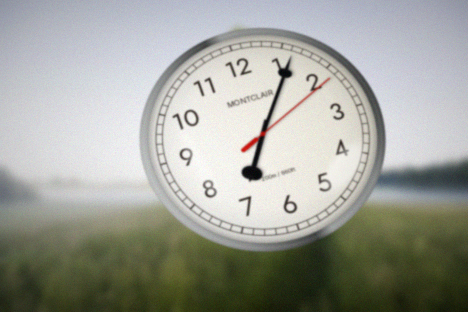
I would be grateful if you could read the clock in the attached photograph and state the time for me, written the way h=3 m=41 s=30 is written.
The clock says h=7 m=6 s=11
